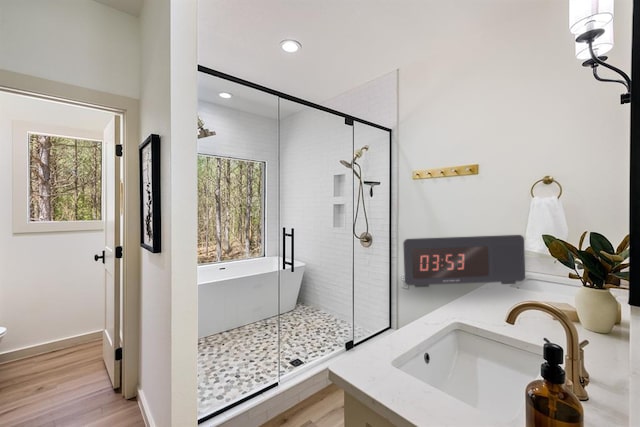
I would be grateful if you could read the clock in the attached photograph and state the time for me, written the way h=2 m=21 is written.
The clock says h=3 m=53
